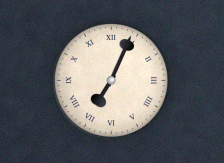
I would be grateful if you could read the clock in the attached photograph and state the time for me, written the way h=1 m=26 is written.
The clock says h=7 m=4
